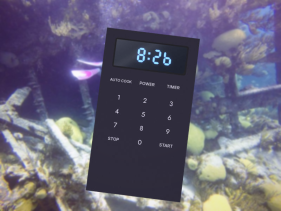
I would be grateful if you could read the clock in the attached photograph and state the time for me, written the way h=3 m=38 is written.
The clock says h=8 m=26
